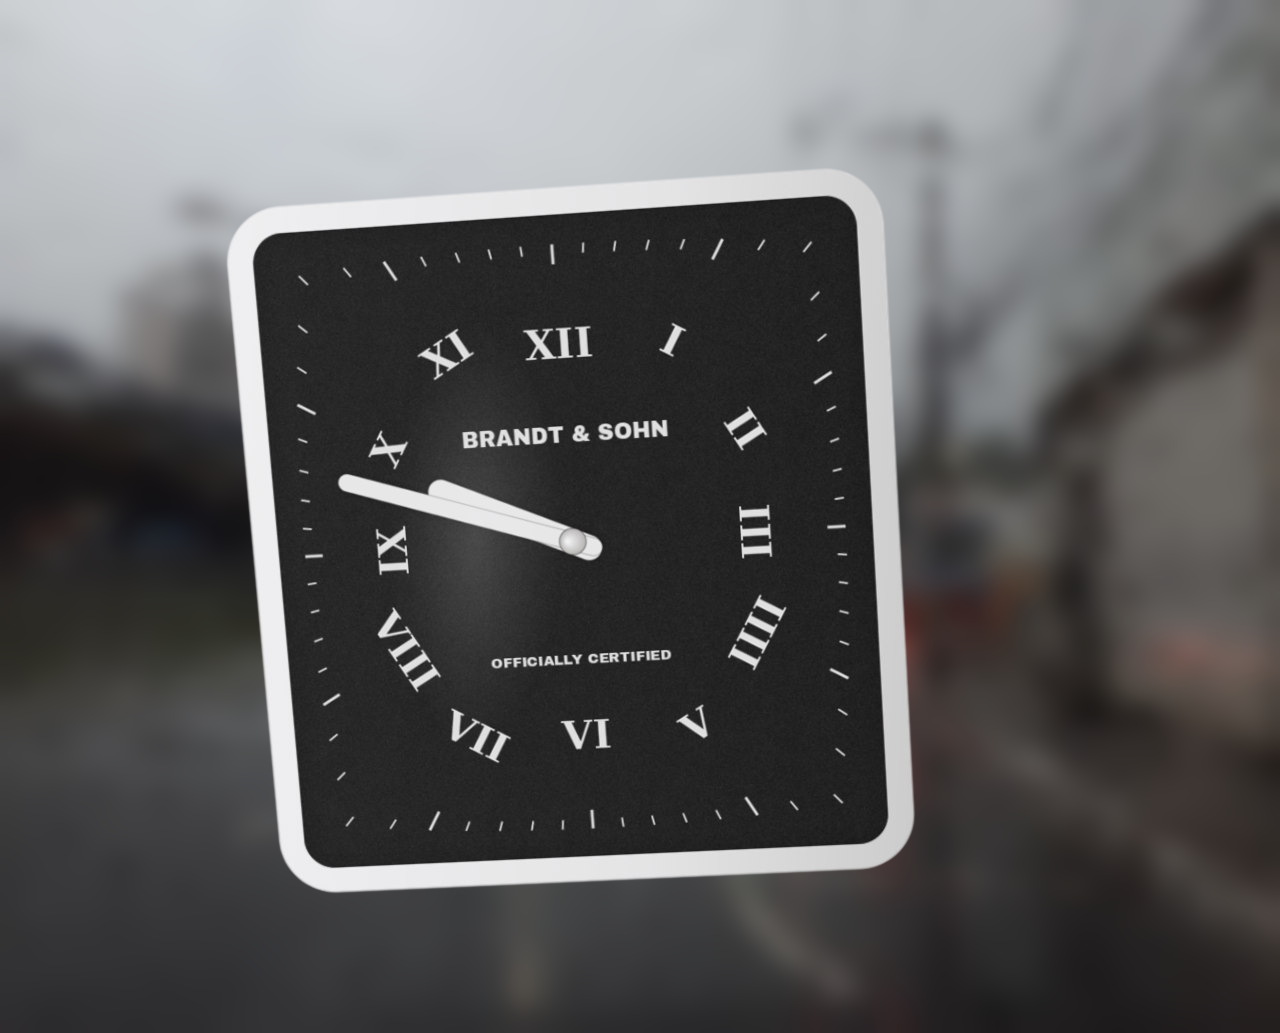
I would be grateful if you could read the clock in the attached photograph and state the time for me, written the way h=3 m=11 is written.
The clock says h=9 m=48
